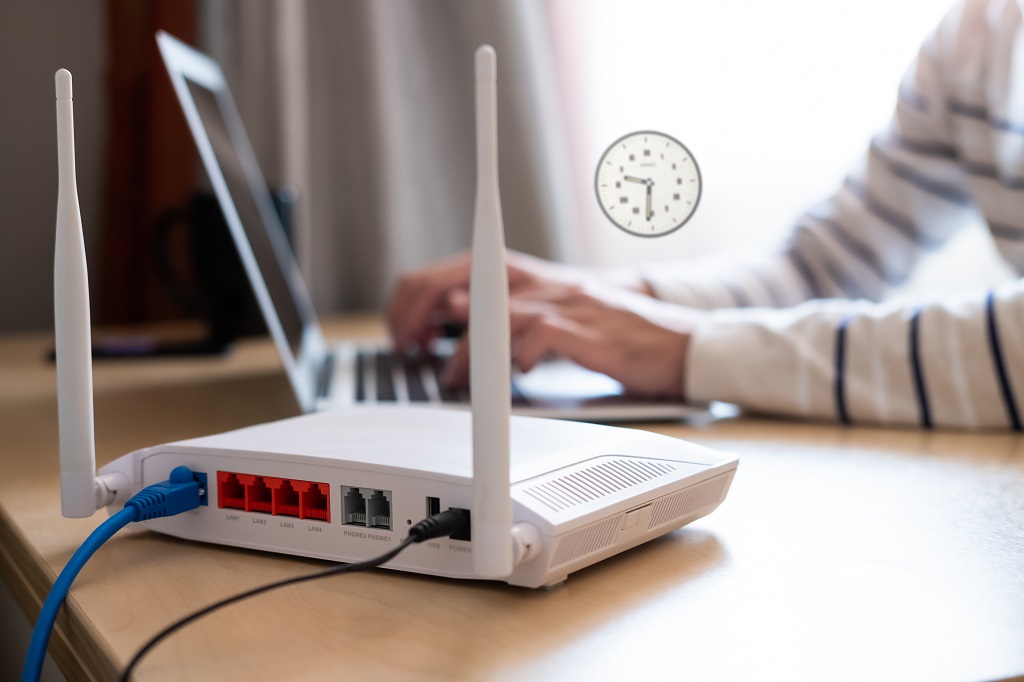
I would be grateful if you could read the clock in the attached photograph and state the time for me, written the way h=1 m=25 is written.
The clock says h=9 m=31
